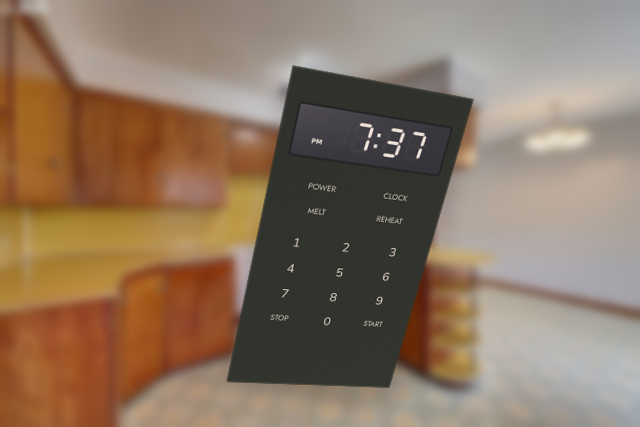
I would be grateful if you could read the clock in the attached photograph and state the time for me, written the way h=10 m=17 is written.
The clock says h=7 m=37
